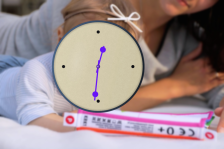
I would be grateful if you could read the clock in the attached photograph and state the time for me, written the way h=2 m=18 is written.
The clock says h=12 m=31
